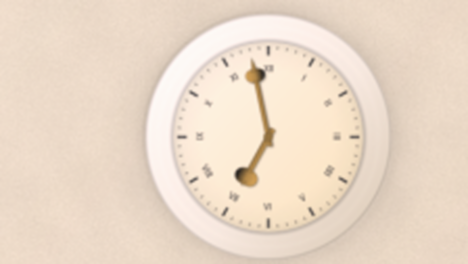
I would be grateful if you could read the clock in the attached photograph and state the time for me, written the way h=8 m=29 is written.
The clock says h=6 m=58
